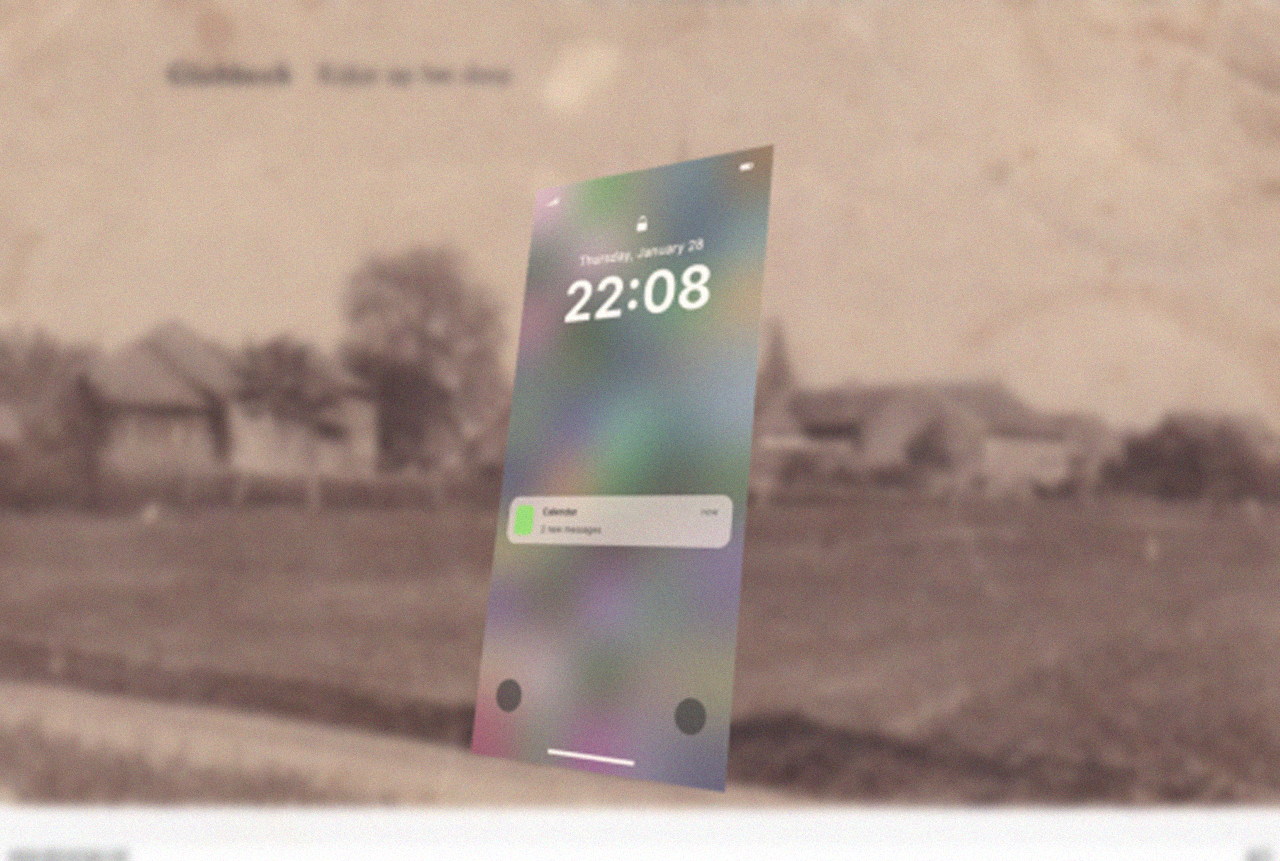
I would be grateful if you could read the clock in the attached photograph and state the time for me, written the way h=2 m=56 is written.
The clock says h=22 m=8
